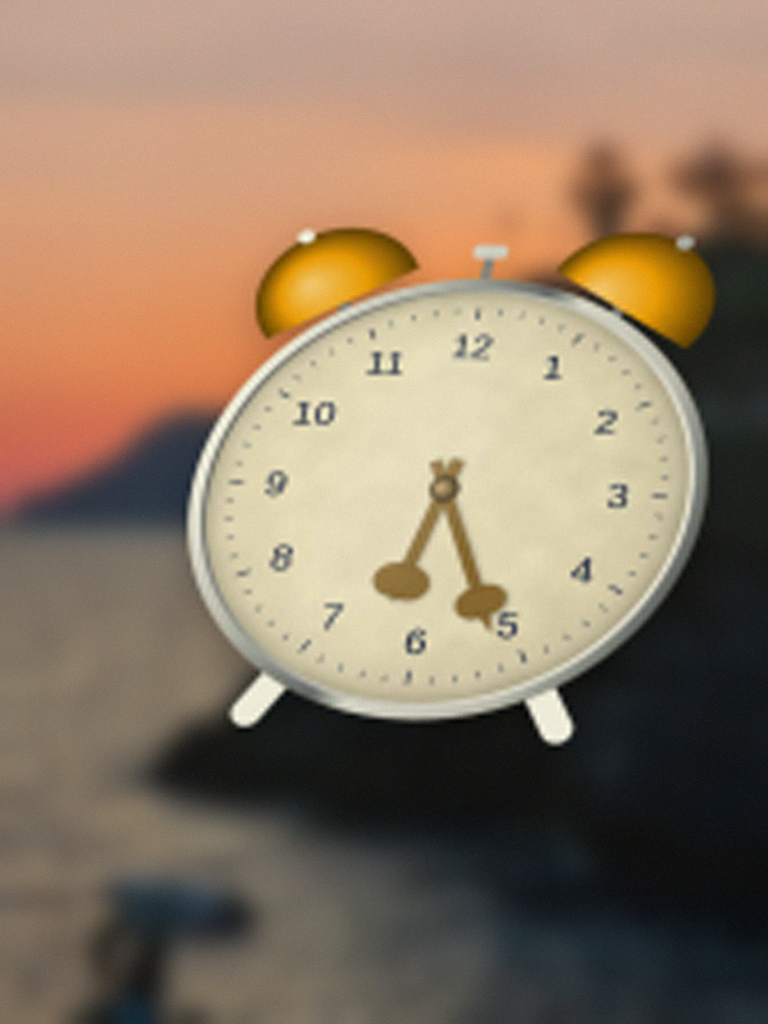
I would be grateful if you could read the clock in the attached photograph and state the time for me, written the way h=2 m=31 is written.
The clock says h=6 m=26
